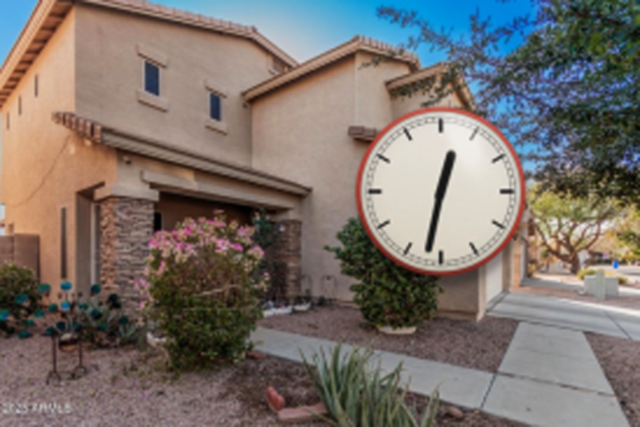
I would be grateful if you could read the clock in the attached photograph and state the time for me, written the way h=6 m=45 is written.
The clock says h=12 m=32
